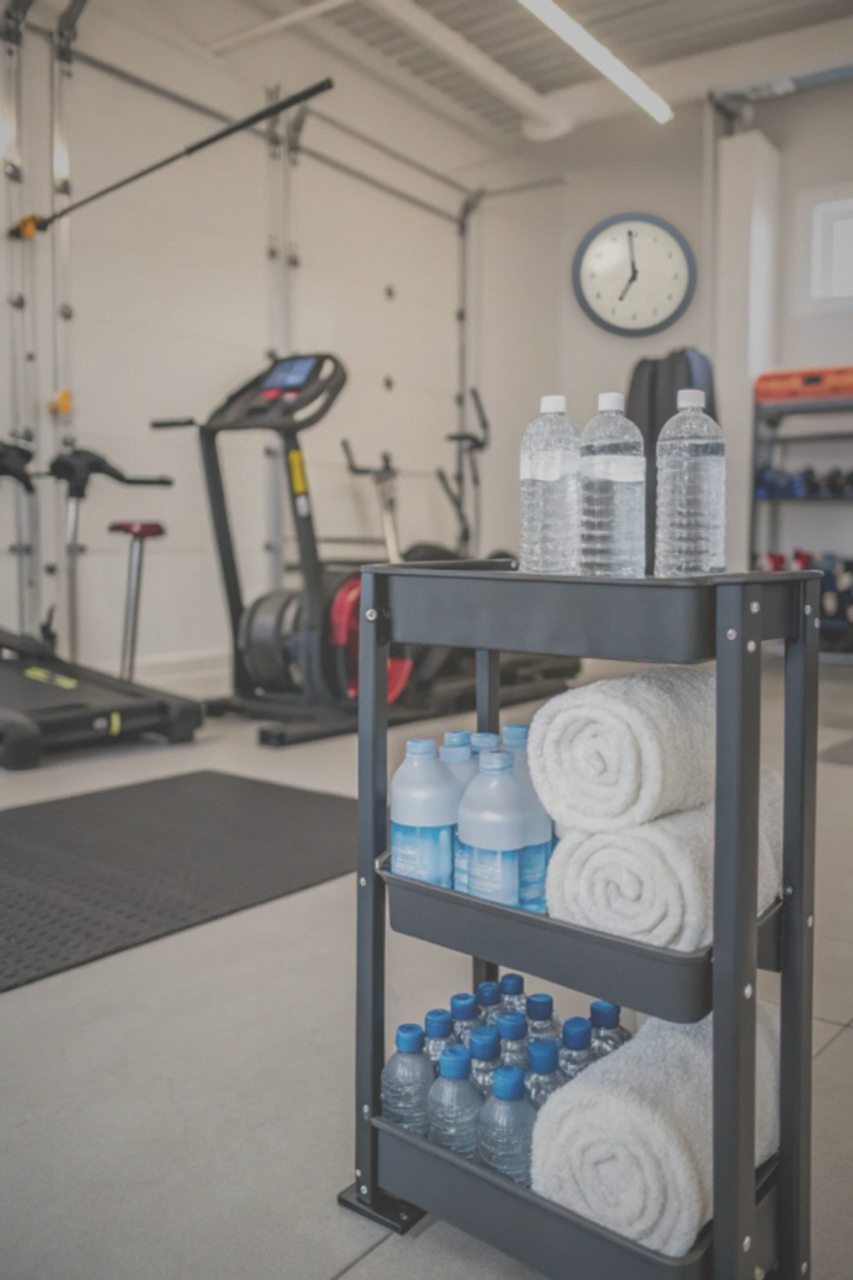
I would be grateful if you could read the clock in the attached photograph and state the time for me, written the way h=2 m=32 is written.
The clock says h=6 m=59
